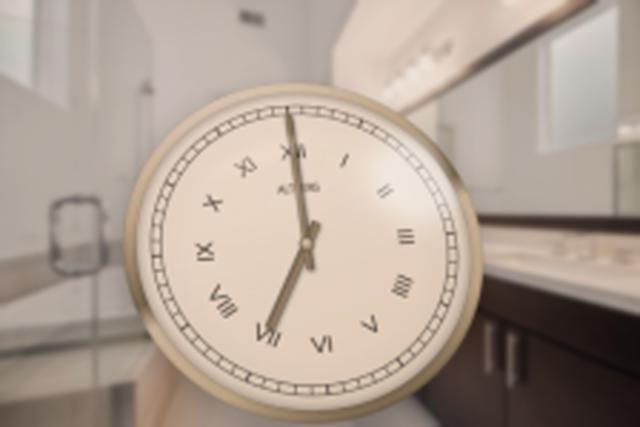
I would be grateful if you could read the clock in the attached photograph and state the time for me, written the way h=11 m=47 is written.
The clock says h=7 m=0
